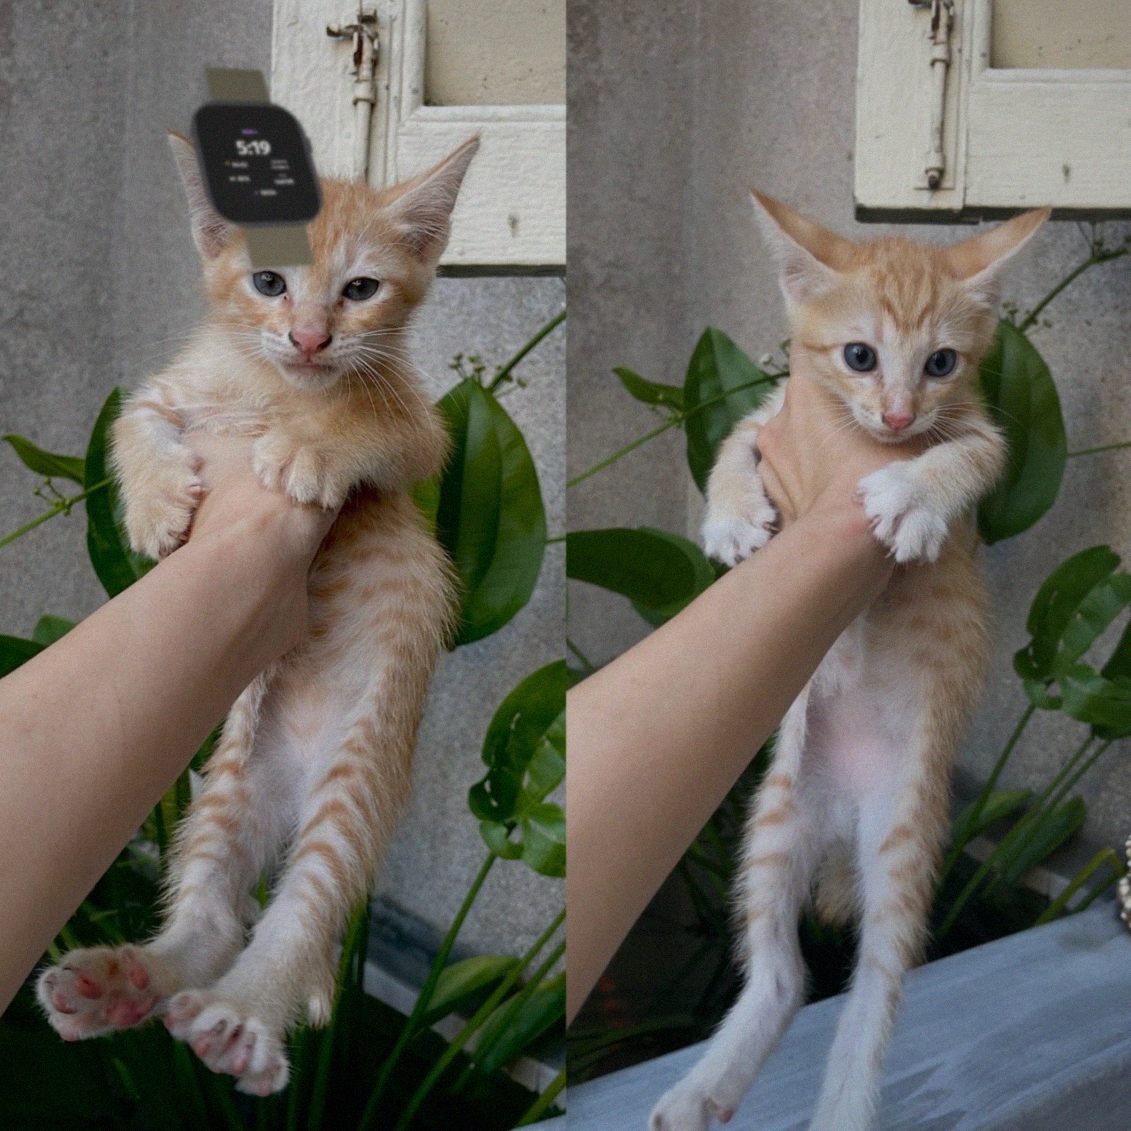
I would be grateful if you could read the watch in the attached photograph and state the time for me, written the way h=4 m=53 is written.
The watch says h=5 m=19
